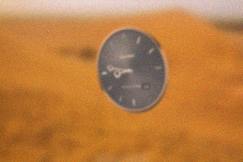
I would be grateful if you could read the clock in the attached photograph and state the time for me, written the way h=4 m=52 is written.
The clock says h=8 m=47
